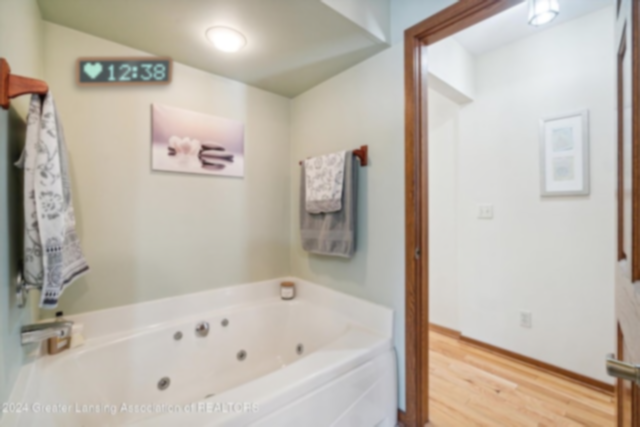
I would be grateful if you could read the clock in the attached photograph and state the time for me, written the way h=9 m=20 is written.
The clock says h=12 m=38
